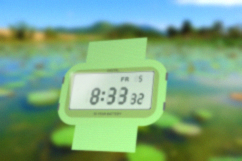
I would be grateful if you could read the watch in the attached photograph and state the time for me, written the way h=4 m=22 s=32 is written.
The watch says h=8 m=33 s=32
